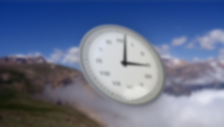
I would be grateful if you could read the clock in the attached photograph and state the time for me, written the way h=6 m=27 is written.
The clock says h=3 m=2
